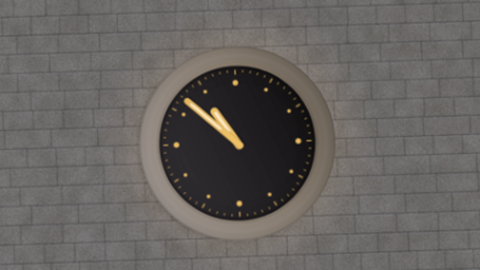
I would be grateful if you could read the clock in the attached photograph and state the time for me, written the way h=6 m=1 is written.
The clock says h=10 m=52
